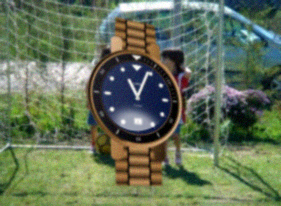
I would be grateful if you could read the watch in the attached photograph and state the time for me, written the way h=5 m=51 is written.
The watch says h=11 m=4
